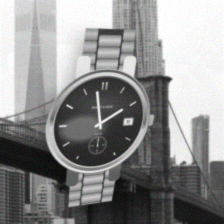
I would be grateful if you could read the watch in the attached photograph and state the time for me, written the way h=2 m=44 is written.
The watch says h=1 m=58
